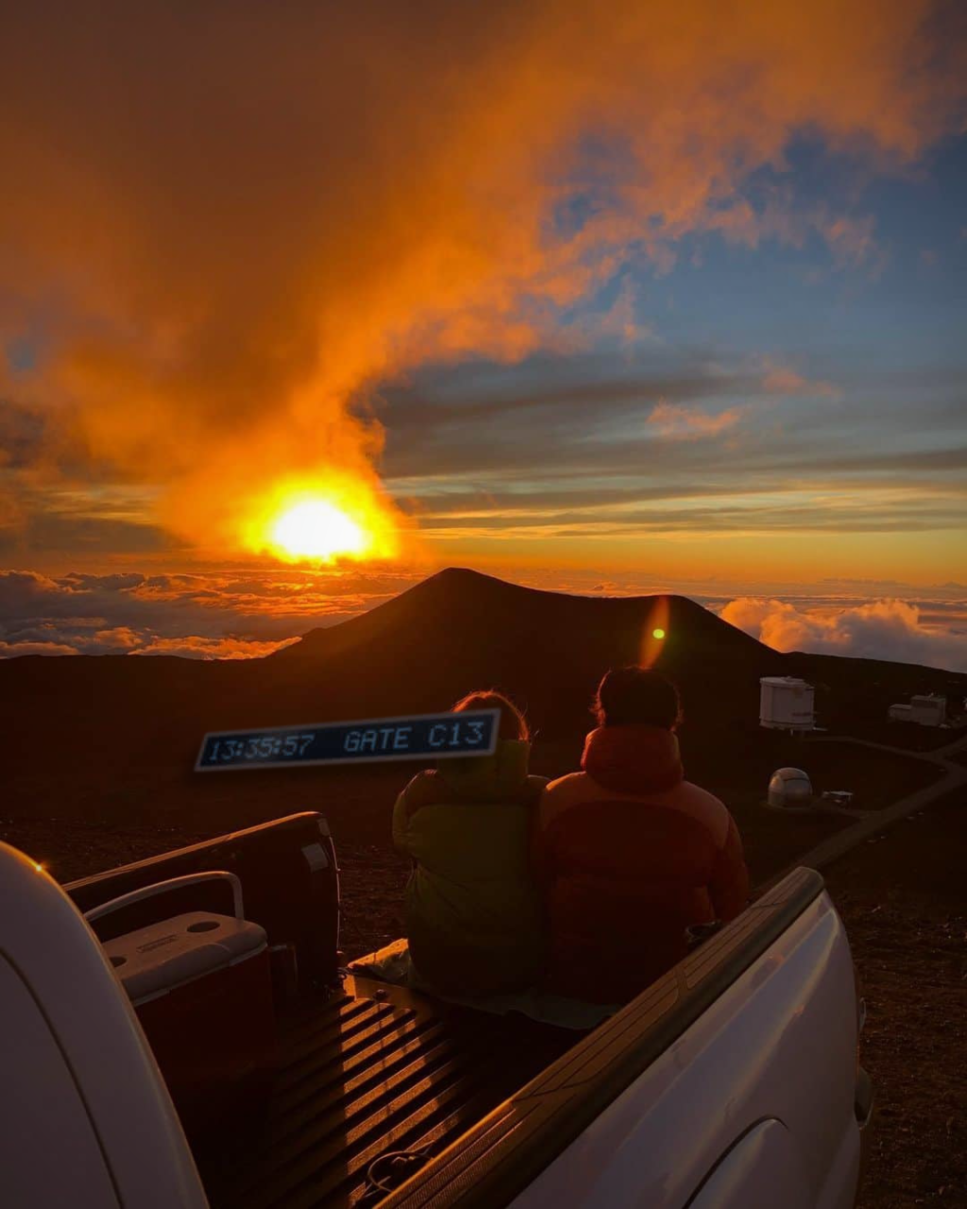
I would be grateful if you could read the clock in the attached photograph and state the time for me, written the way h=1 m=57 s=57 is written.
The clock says h=13 m=35 s=57
